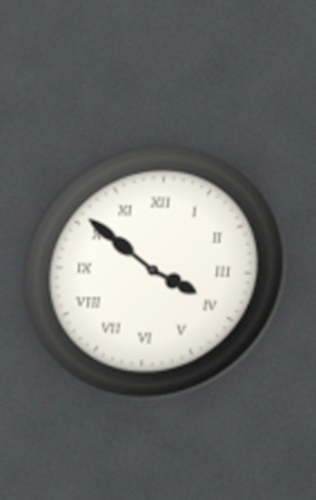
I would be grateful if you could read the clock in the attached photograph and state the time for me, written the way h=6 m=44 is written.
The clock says h=3 m=51
